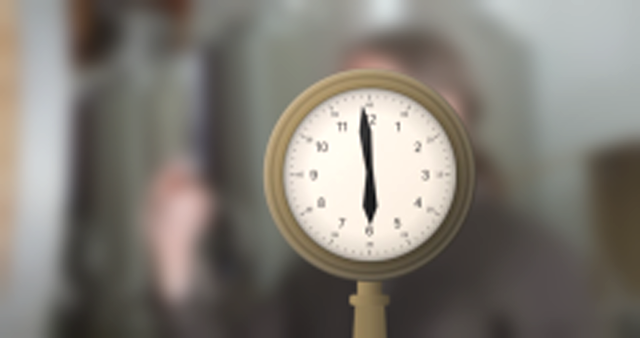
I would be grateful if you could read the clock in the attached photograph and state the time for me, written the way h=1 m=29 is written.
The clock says h=5 m=59
